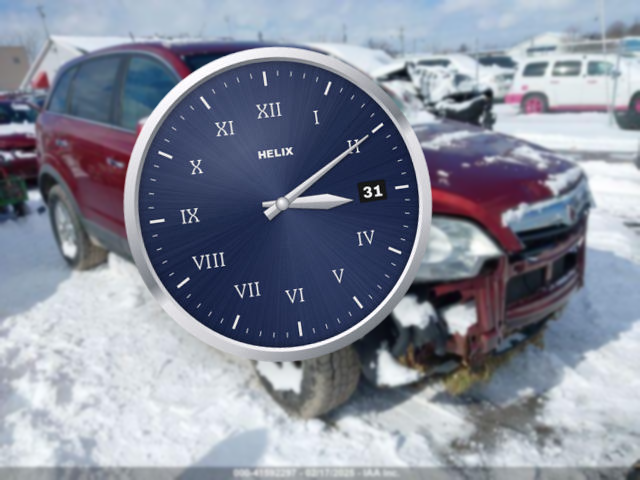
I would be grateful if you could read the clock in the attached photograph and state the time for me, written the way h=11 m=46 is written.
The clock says h=3 m=10
